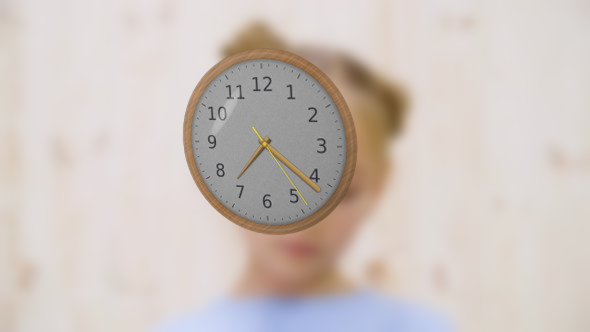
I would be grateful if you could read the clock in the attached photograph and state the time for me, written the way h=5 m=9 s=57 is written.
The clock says h=7 m=21 s=24
